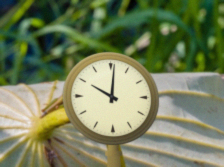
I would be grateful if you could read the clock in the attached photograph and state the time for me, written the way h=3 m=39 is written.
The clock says h=10 m=1
